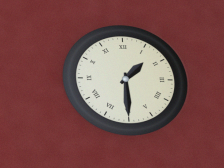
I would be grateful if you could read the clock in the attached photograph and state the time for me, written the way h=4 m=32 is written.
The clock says h=1 m=30
